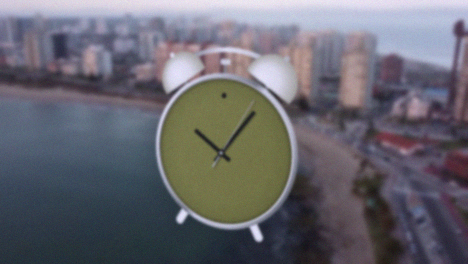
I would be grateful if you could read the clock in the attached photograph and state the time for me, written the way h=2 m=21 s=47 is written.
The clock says h=10 m=6 s=5
